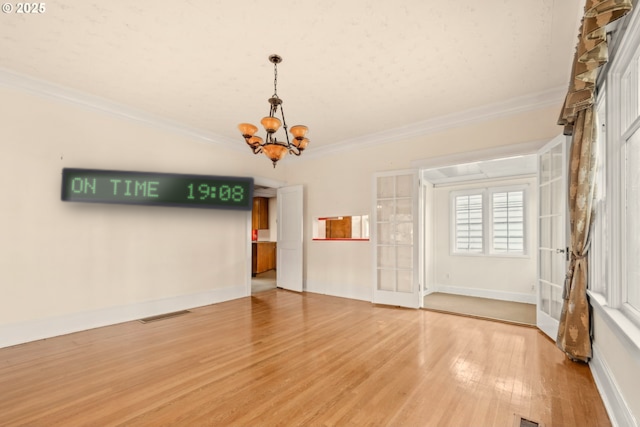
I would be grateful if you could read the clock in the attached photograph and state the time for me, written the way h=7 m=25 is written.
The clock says h=19 m=8
